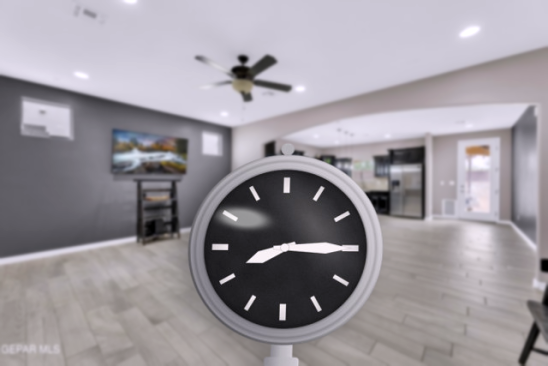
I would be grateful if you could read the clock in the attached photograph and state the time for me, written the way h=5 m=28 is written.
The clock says h=8 m=15
